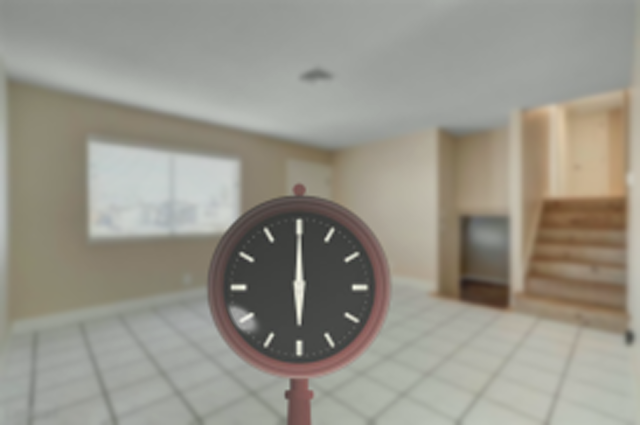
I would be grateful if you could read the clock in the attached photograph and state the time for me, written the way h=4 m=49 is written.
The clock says h=6 m=0
